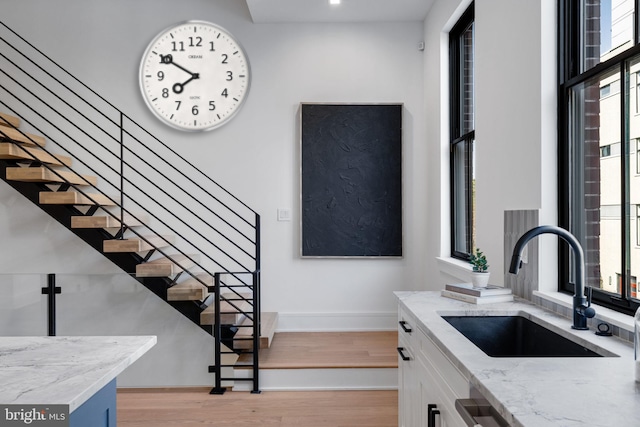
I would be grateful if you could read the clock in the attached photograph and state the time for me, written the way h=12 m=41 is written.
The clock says h=7 m=50
